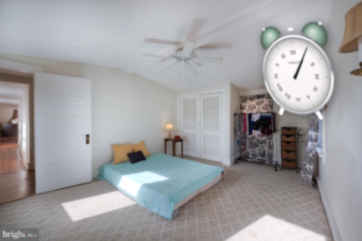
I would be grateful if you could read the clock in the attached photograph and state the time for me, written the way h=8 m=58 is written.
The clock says h=1 m=5
